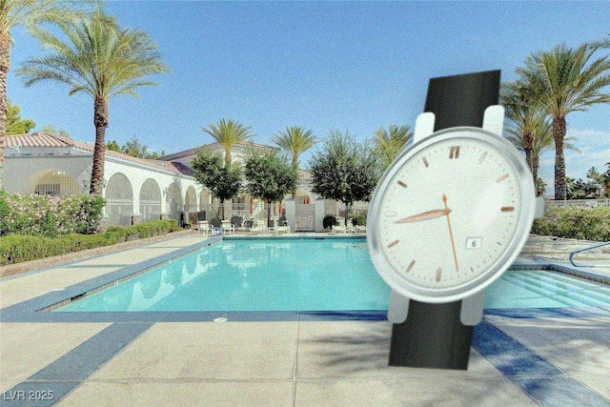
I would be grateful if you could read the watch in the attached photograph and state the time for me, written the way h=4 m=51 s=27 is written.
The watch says h=8 m=43 s=27
